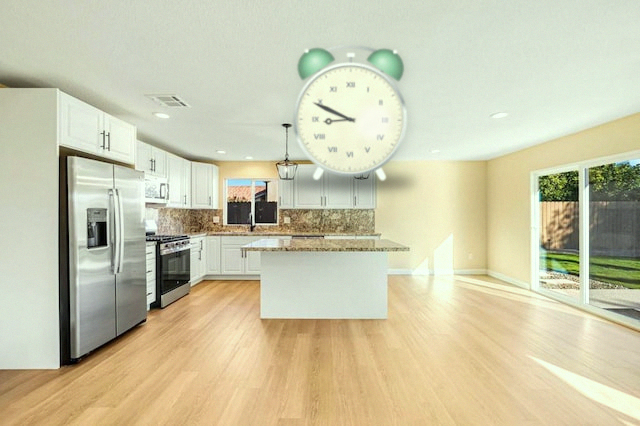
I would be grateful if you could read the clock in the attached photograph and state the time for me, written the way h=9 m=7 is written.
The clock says h=8 m=49
